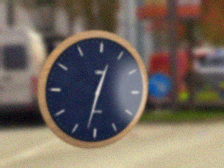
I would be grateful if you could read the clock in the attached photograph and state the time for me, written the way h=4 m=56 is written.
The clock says h=12 m=32
